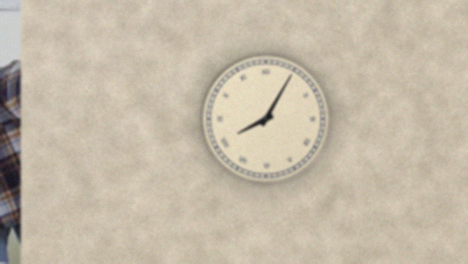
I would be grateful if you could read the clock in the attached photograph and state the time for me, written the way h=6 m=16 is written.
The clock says h=8 m=5
